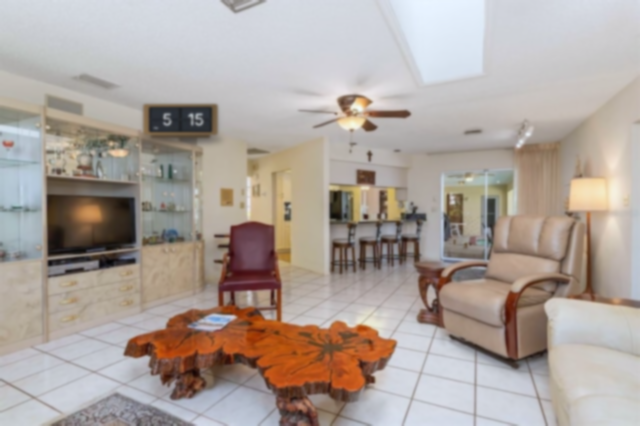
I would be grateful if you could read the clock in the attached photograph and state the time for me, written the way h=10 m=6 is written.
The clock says h=5 m=15
